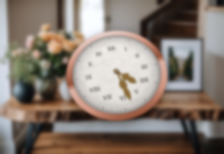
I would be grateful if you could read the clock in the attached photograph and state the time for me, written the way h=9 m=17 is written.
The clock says h=4 m=28
